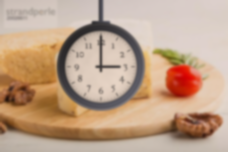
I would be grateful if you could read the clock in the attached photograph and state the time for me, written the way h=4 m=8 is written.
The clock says h=3 m=0
